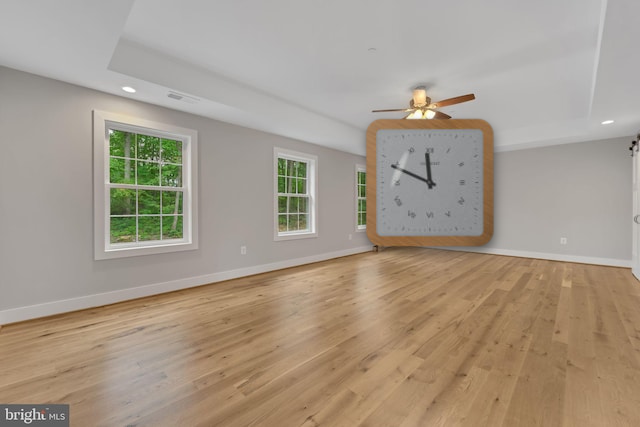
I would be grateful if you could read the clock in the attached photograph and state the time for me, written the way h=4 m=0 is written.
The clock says h=11 m=49
